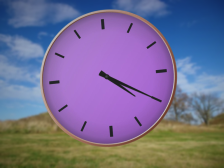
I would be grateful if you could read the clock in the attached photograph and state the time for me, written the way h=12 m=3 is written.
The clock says h=4 m=20
